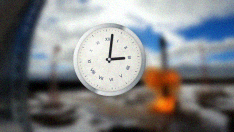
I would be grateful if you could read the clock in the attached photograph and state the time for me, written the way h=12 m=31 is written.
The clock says h=3 m=2
